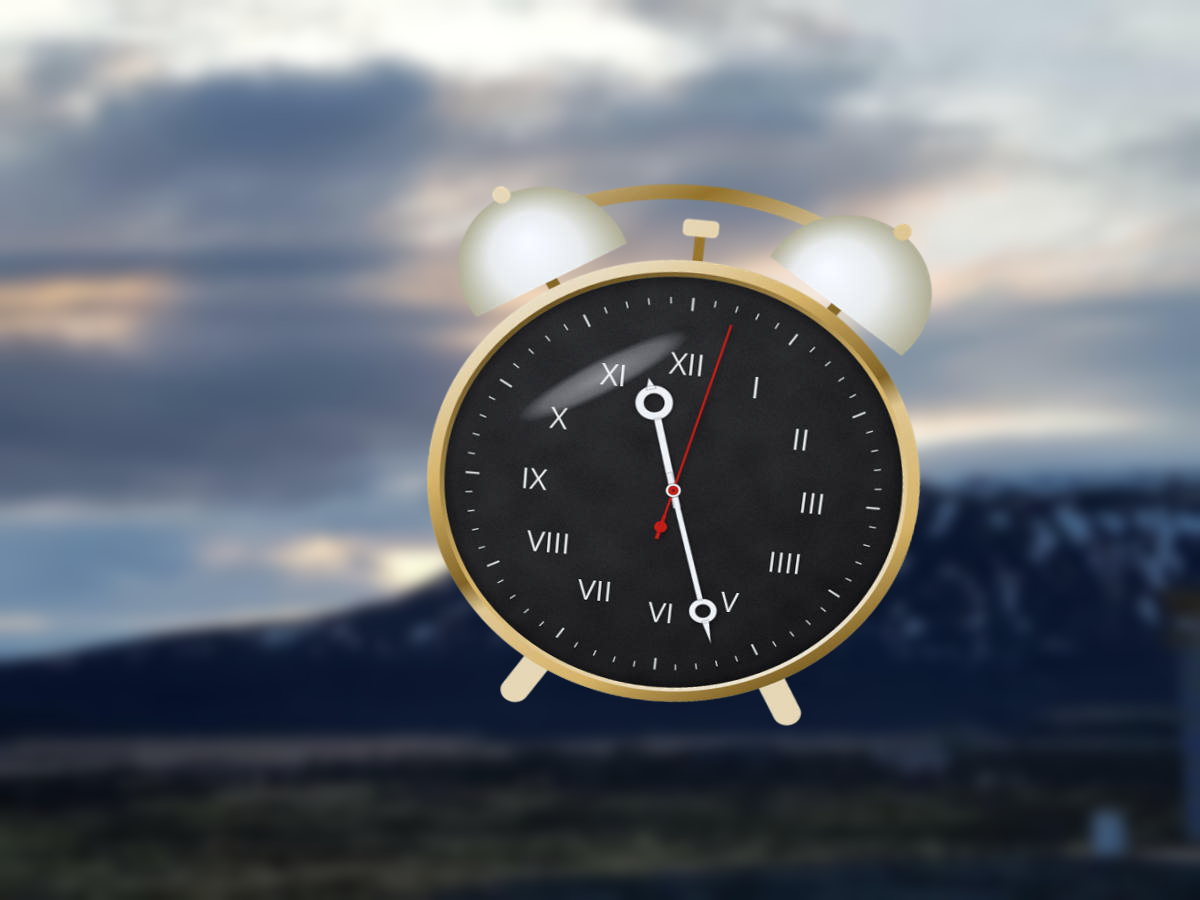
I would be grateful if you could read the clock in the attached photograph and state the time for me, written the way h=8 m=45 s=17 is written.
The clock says h=11 m=27 s=2
